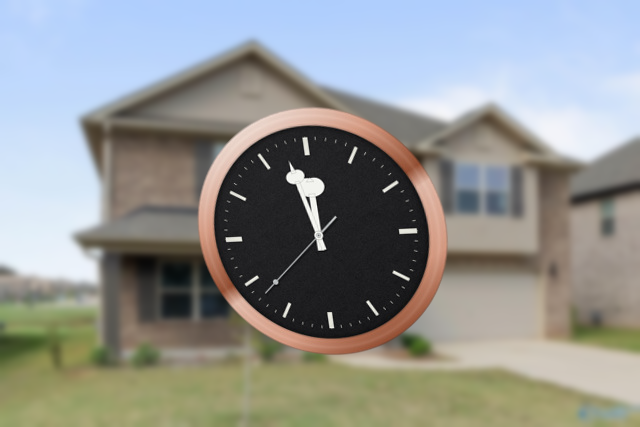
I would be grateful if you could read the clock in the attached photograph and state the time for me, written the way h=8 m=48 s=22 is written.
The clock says h=11 m=57 s=38
